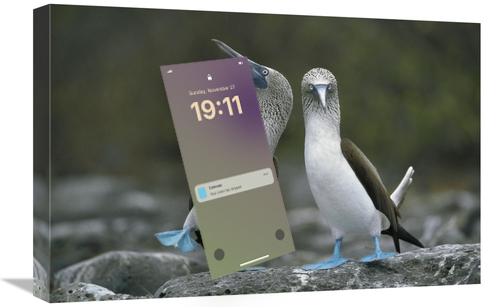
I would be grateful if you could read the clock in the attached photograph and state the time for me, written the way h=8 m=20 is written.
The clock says h=19 m=11
